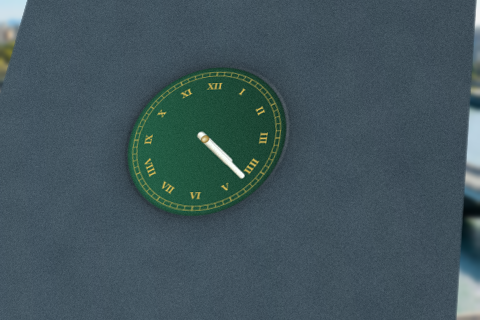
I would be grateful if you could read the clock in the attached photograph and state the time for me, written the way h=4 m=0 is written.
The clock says h=4 m=22
